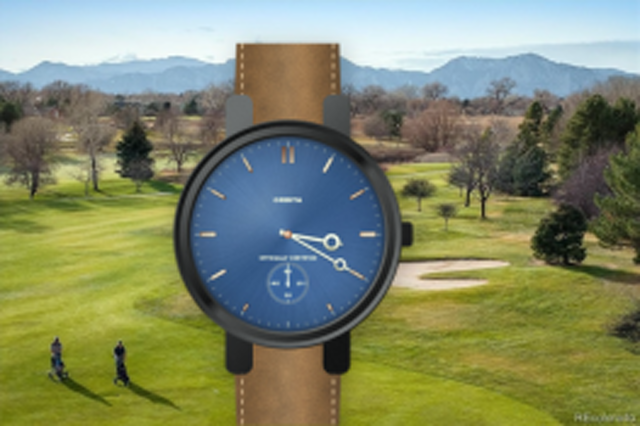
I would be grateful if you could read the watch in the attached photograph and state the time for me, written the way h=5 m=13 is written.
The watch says h=3 m=20
